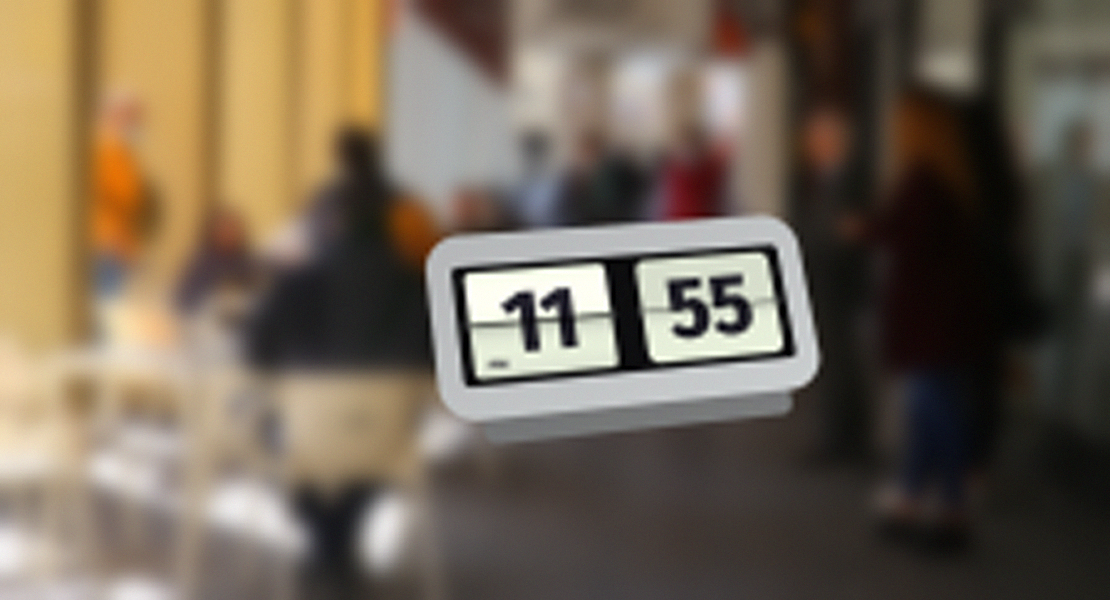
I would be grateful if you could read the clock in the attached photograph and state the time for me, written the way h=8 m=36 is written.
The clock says h=11 m=55
